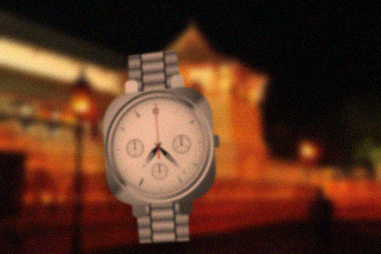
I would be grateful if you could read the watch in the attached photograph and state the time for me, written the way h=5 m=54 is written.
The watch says h=7 m=23
